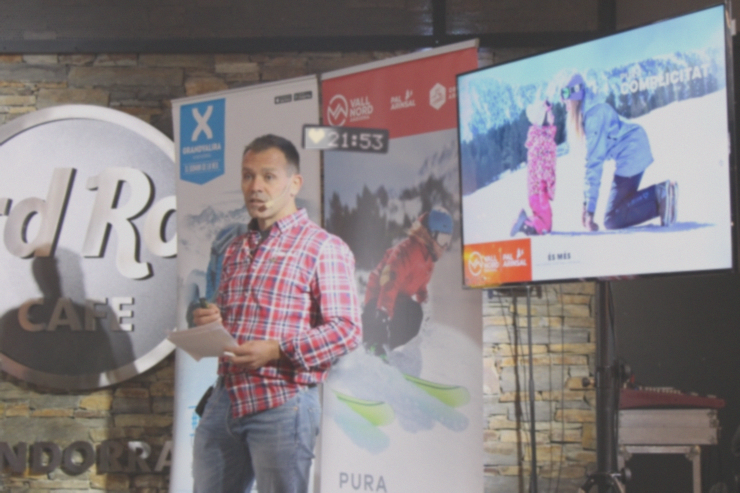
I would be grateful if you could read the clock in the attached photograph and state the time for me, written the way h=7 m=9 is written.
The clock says h=21 m=53
